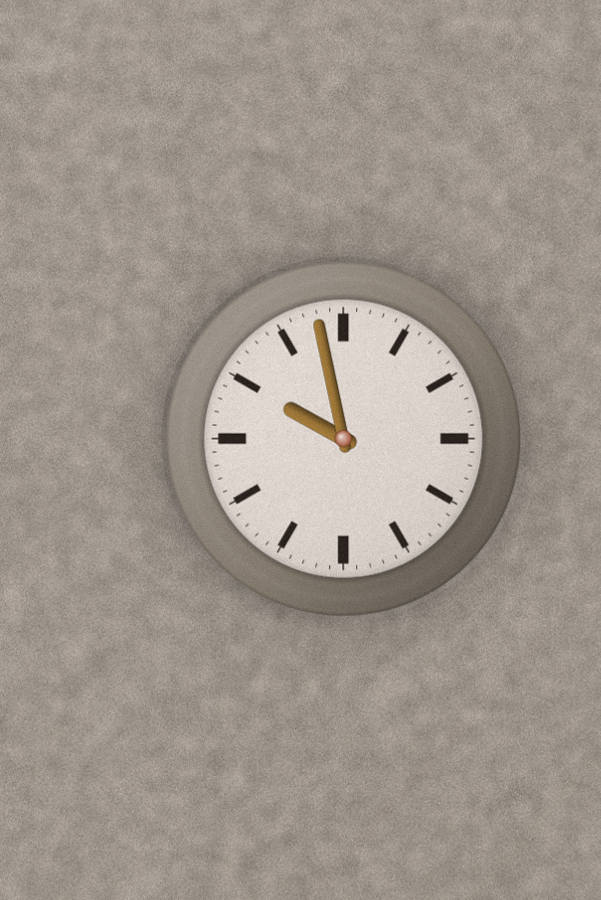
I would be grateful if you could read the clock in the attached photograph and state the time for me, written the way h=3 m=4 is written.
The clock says h=9 m=58
